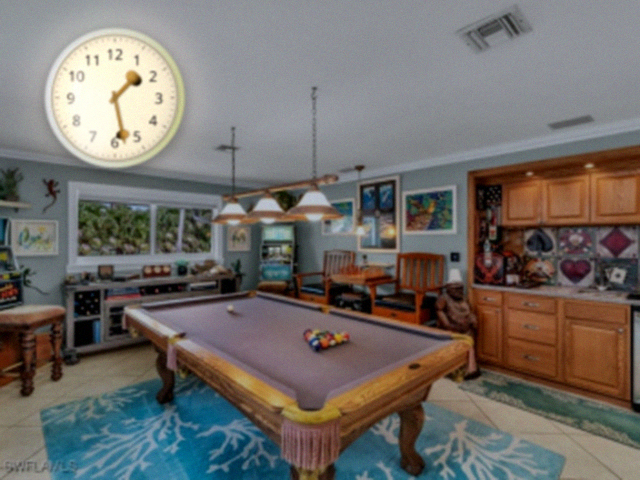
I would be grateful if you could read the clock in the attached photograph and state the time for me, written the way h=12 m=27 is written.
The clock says h=1 m=28
